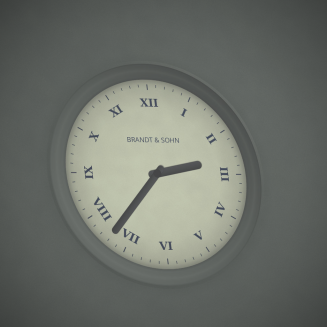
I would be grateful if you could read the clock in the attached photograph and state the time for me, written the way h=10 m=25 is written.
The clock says h=2 m=37
